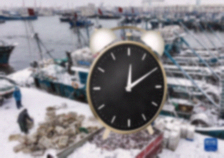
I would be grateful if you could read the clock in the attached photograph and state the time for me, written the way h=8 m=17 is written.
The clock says h=12 m=10
